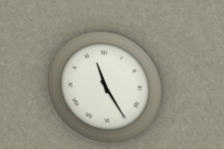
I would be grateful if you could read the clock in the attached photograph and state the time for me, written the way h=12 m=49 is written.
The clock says h=11 m=25
